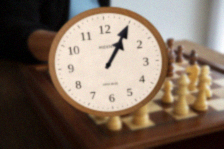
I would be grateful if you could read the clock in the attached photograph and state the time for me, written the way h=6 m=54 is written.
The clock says h=1 m=5
